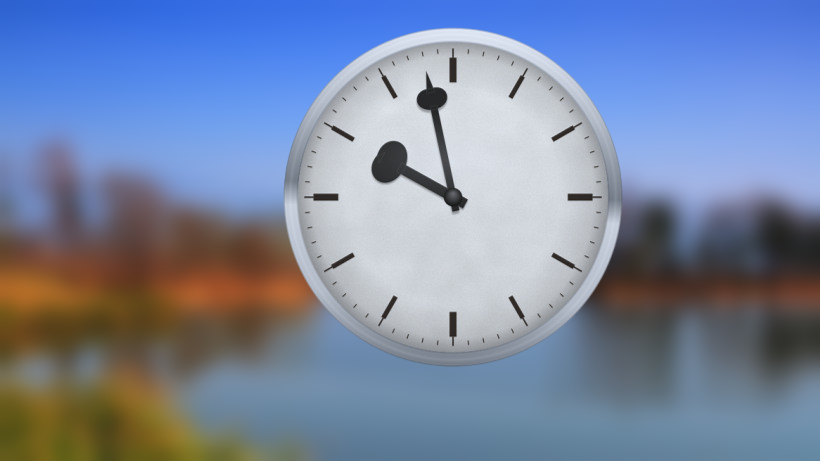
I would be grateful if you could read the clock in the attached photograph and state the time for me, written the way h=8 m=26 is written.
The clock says h=9 m=58
